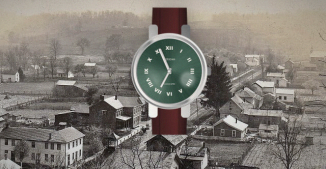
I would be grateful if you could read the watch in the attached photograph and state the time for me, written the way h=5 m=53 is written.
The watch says h=6 m=56
